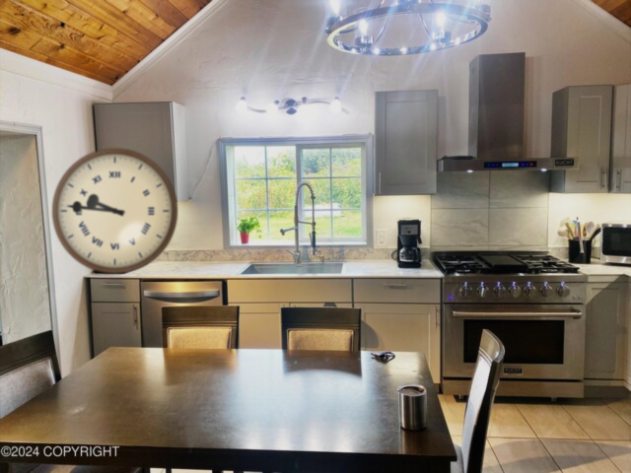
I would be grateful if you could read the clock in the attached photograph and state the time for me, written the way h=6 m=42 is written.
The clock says h=9 m=46
